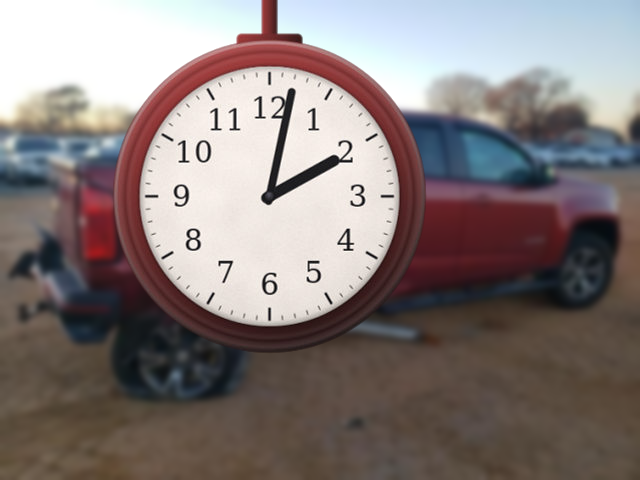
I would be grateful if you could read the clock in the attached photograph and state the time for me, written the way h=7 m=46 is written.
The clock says h=2 m=2
